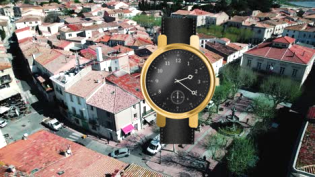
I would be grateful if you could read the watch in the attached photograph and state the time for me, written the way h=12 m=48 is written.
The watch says h=2 m=21
